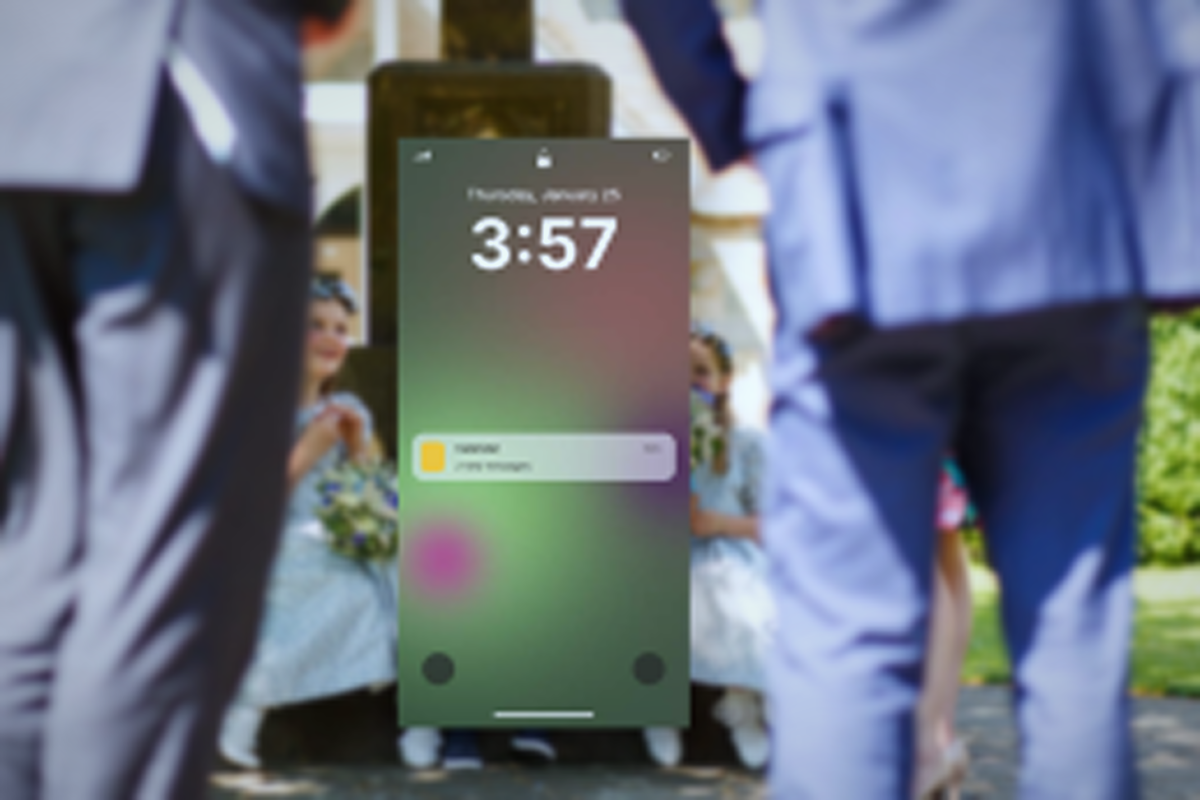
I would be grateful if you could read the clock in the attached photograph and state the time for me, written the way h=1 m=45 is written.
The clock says h=3 m=57
